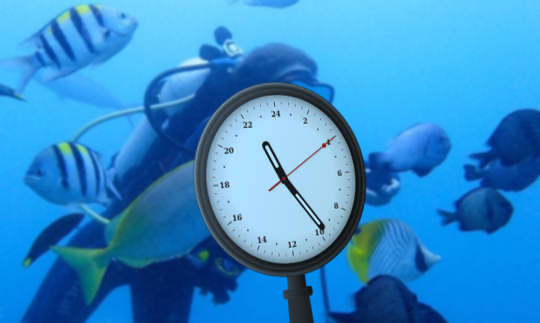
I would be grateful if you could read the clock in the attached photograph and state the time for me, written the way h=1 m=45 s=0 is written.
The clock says h=22 m=24 s=10
